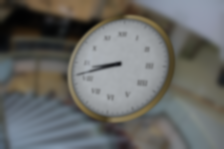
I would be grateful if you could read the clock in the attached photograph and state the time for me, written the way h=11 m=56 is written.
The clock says h=8 m=42
